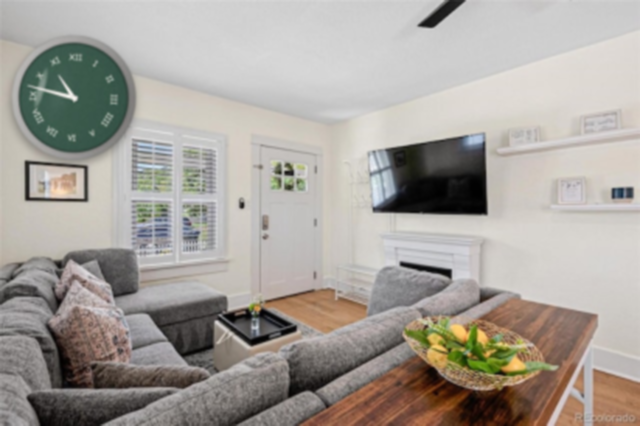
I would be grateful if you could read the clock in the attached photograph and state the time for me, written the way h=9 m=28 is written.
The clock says h=10 m=47
